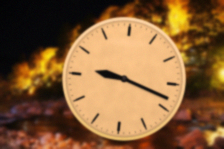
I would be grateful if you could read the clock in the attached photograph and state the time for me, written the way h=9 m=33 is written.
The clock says h=9 m=18
